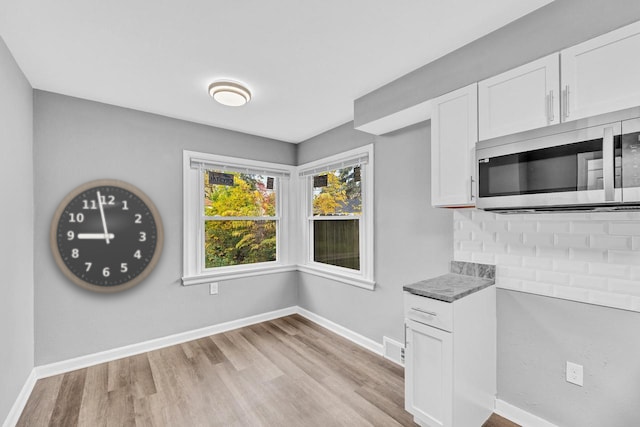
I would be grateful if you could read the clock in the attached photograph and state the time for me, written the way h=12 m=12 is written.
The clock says h=8 m=58
